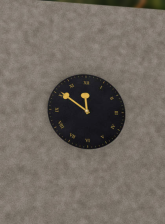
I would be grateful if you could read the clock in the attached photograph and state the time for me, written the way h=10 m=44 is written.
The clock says h=11 m=51
